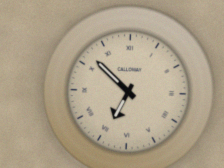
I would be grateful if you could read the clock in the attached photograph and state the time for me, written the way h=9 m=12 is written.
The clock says h=6 m=52
